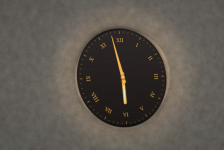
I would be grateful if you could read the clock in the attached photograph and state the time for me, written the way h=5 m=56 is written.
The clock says h=5 m=58
